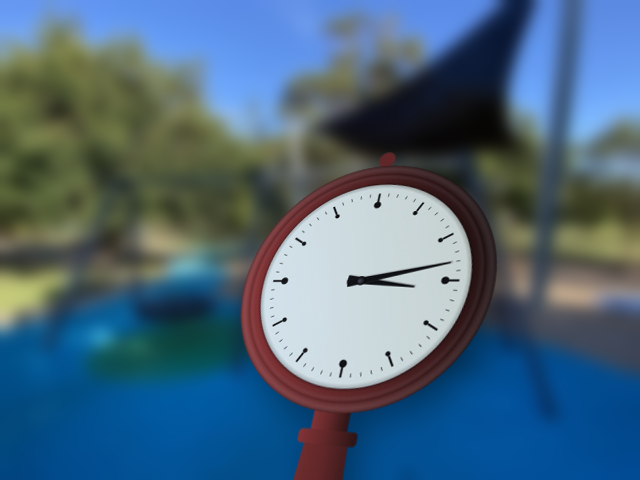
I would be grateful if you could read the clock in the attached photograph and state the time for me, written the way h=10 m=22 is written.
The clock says h=3 m=13
